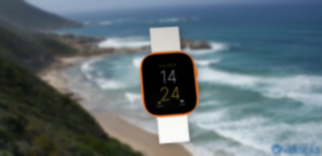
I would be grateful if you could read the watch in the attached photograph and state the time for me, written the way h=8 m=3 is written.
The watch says h=14 m=24
